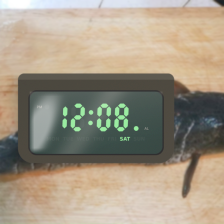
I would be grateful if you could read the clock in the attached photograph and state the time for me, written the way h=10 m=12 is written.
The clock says h=12 m=8
